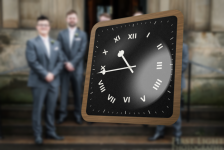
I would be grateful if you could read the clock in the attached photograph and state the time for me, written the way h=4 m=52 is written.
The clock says h=10 m=44
